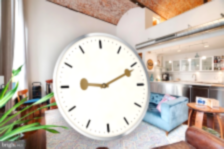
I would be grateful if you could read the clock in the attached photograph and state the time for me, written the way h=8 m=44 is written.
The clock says h=9 m=11
